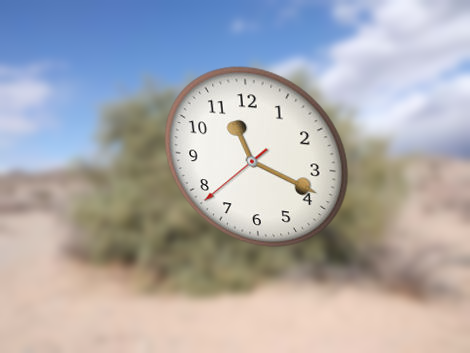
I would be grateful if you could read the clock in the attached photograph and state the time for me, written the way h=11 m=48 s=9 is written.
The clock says h=11 m=18 s=38
